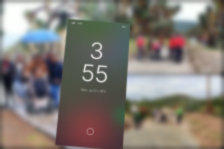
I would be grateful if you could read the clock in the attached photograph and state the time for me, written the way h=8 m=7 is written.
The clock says h=3 m=55
